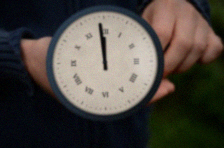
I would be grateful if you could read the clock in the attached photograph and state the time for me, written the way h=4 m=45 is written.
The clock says h=11 m=59
